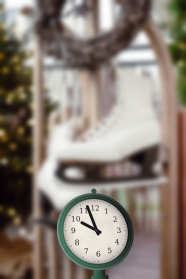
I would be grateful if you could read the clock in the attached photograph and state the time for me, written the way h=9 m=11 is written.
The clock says h=9 m=57
